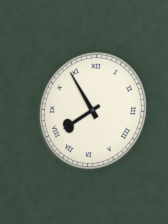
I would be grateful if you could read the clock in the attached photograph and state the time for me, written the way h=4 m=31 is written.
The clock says h=7 m=54
